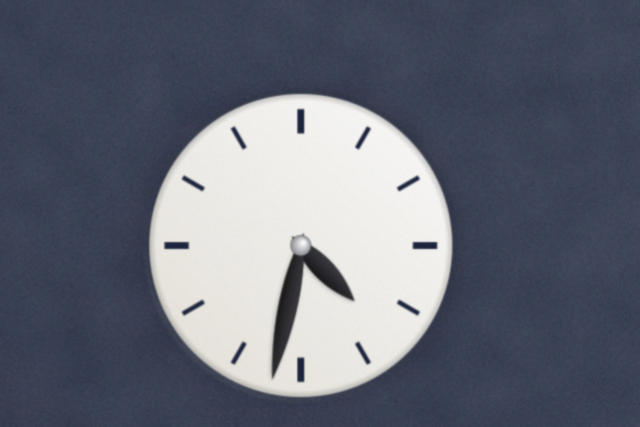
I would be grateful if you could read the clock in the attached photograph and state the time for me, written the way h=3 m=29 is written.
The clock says h=4 m=32
